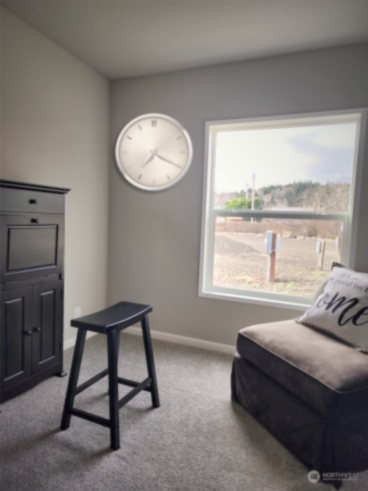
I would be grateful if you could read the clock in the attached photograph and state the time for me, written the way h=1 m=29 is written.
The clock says h=7 m=20
